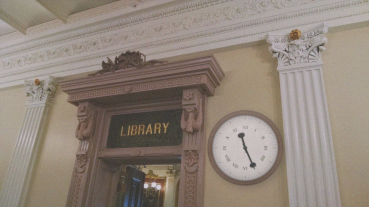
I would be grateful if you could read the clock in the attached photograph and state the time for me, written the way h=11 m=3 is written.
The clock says h=11 m=26
